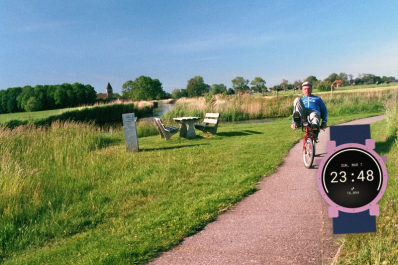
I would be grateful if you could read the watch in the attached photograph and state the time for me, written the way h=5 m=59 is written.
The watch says h=23 m=48
